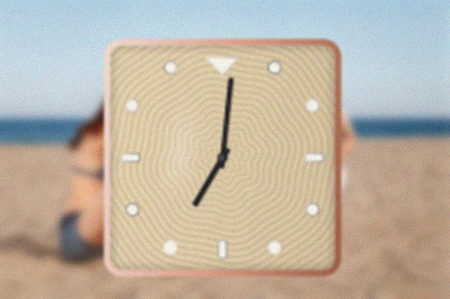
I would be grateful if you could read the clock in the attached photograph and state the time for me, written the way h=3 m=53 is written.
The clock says h=7 m=1
